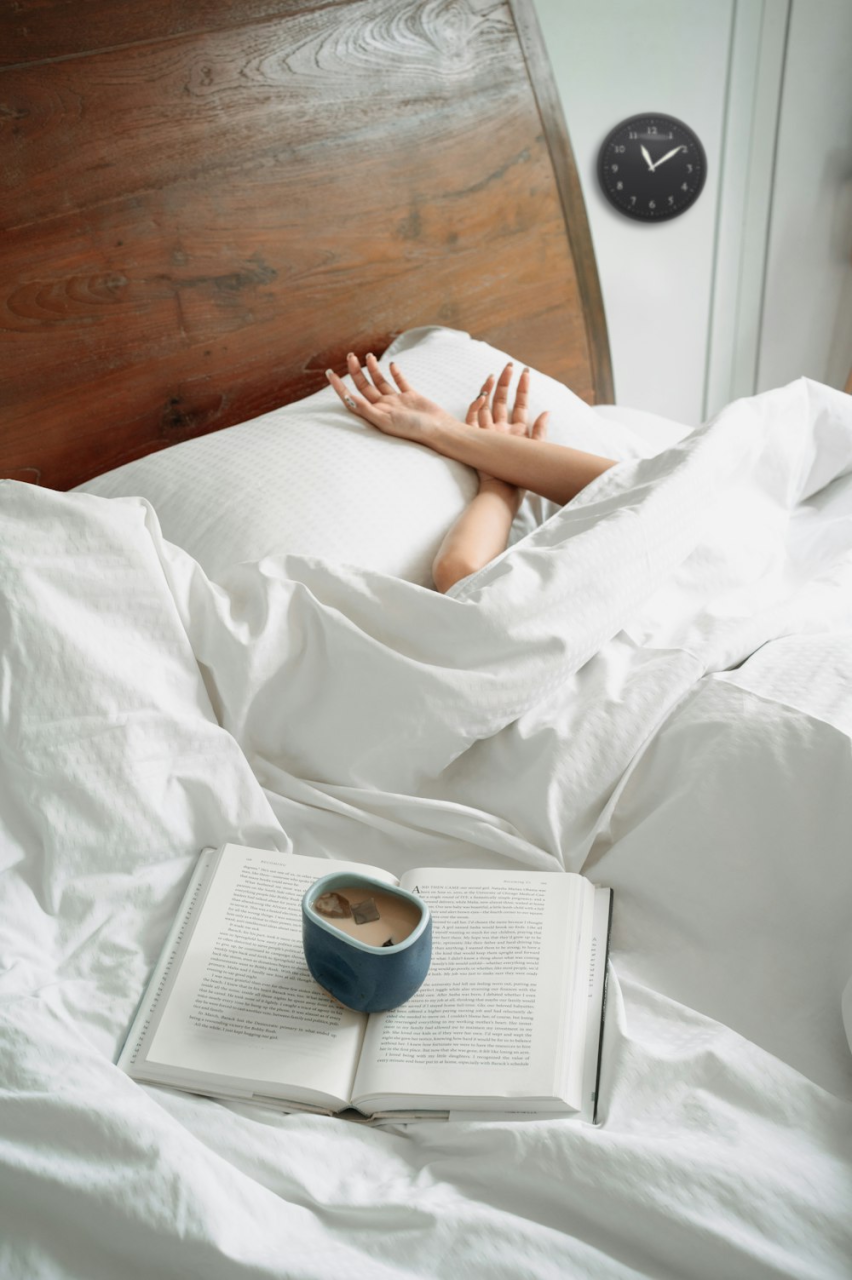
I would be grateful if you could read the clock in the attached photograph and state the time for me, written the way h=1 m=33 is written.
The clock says h=11 m=9
